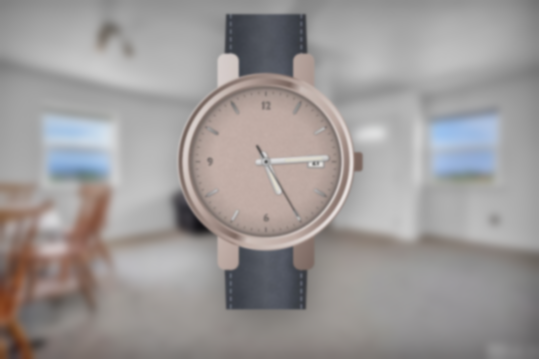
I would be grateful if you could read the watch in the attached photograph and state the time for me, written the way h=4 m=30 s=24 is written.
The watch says h=5 m=14 s=25
